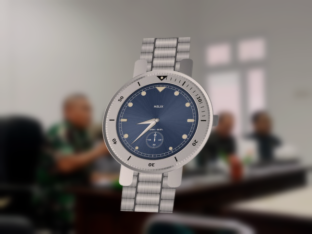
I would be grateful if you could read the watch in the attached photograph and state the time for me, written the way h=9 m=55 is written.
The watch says h=8 m=37
